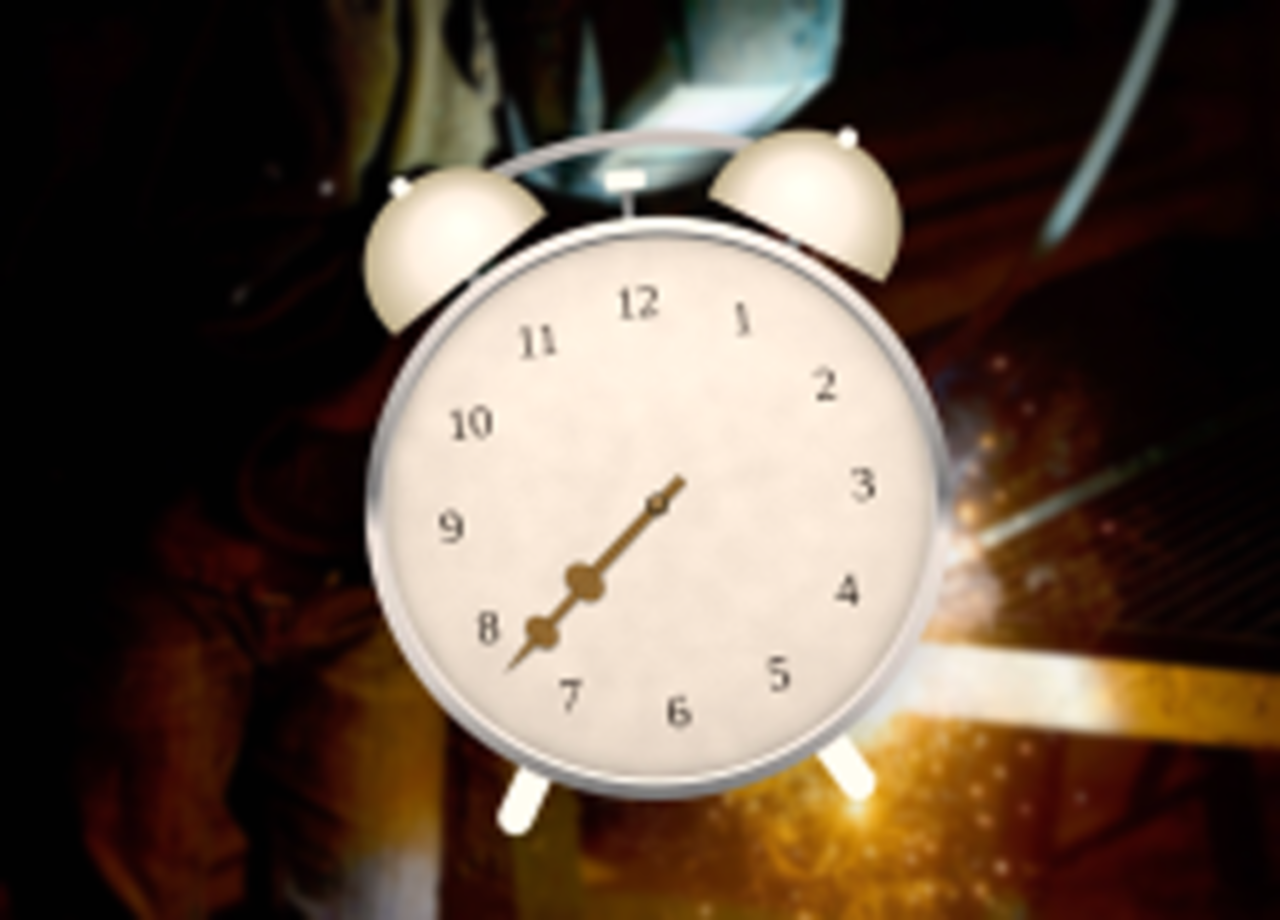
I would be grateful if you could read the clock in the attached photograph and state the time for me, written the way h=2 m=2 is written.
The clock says h=7 m=38
